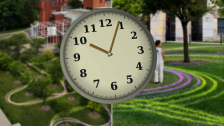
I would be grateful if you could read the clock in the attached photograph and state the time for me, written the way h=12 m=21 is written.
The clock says h=10 m=4
